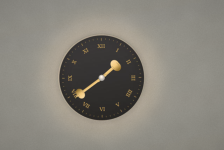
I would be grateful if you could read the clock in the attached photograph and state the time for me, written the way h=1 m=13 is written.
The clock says h=1 m=39
